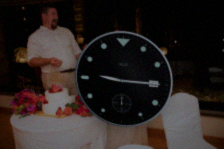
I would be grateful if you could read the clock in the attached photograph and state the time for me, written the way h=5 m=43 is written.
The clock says h=9 m=15
